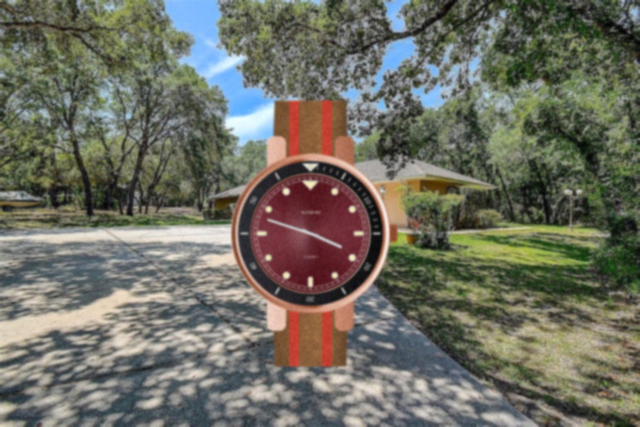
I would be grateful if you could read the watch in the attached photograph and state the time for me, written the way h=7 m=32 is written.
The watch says h=3 m=48
